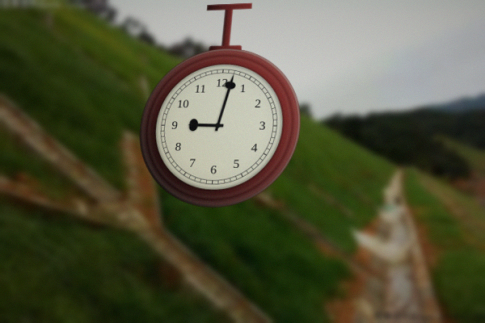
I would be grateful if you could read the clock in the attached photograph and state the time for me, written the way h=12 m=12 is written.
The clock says h=9 m=2
